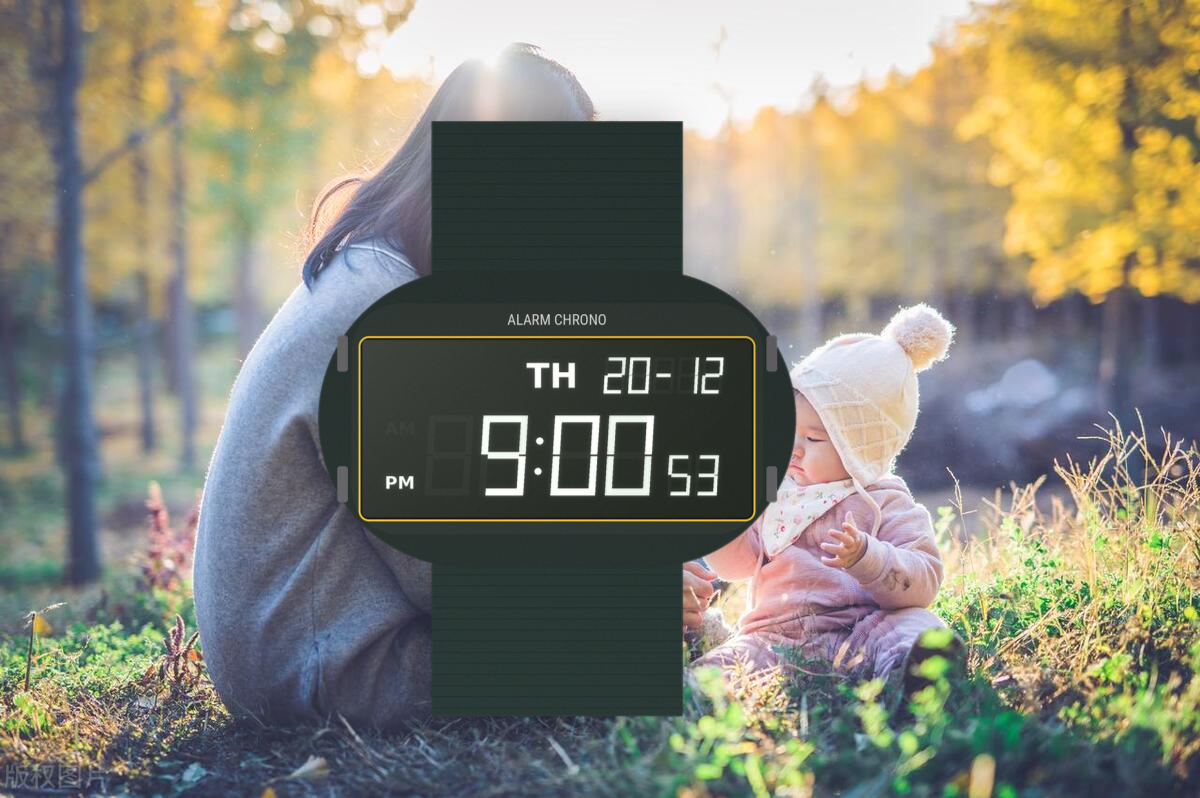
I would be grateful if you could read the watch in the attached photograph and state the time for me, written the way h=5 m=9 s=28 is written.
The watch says h=9 m=0 s=53
